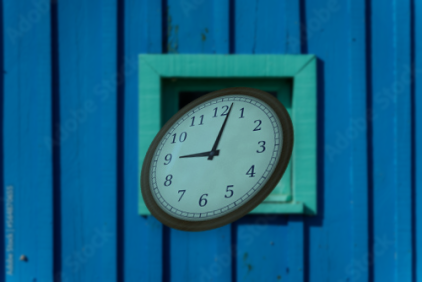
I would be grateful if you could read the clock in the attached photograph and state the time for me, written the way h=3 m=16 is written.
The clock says h=9 m=2
